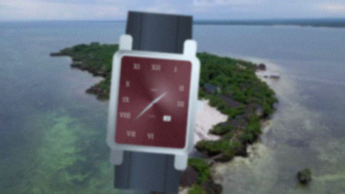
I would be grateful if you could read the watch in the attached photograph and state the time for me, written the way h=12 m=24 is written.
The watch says h=1 m=37
